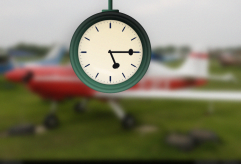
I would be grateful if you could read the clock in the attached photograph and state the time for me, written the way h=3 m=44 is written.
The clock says h=5 m=15
